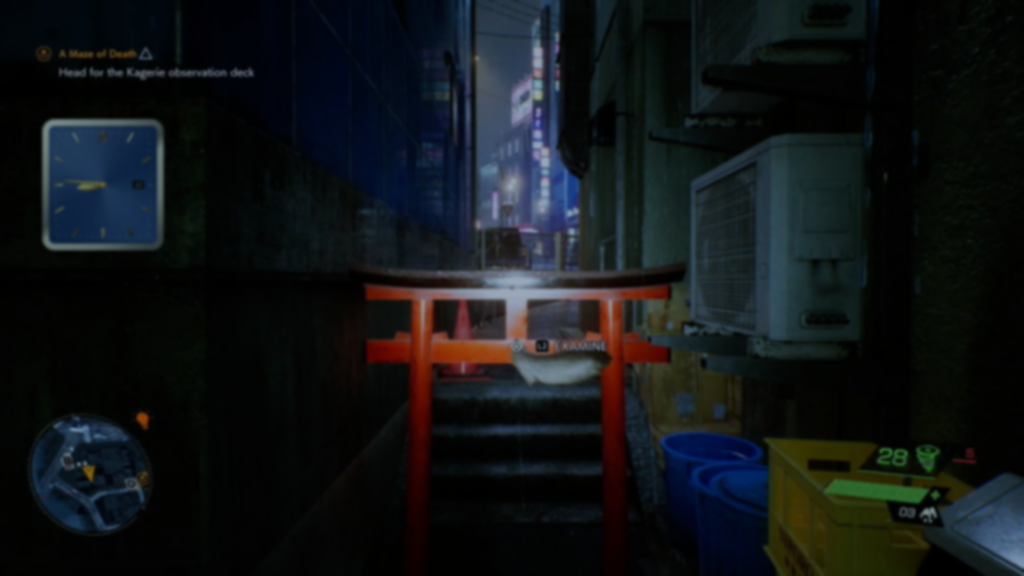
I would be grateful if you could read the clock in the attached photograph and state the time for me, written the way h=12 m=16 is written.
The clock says h=8 m=46
